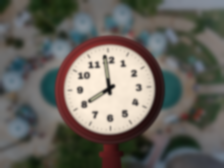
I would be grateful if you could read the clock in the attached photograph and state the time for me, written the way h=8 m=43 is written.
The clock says h=7 m=59
